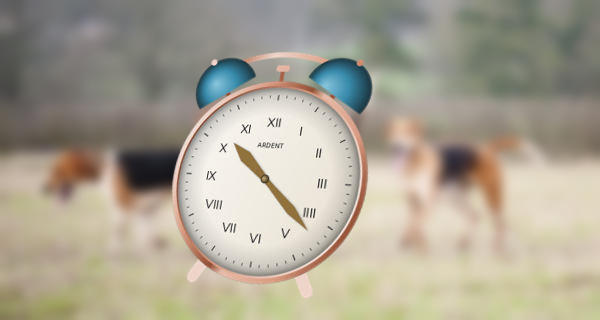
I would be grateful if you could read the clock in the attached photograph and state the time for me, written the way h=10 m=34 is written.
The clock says h=10 m=22
